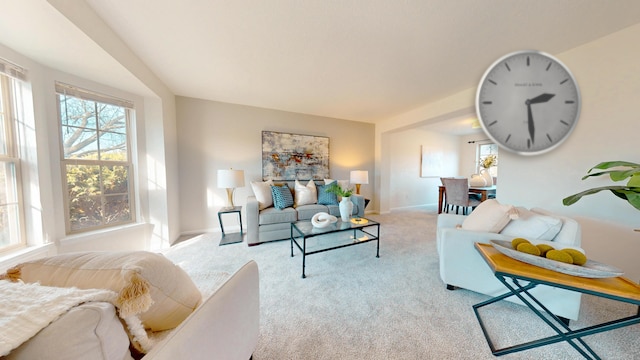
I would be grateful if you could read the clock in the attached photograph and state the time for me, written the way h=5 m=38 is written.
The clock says h=2 m=29
